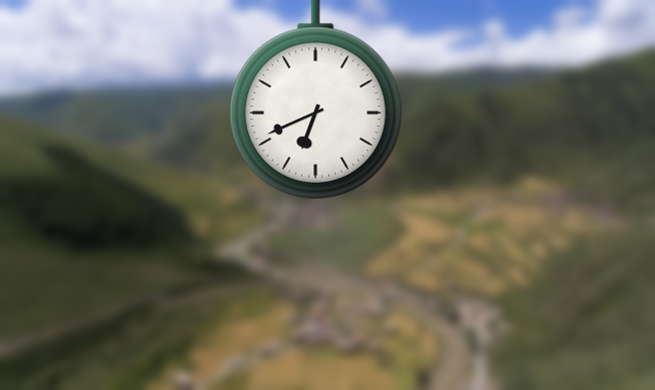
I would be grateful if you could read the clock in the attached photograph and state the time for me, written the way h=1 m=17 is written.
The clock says h=6 m=41
